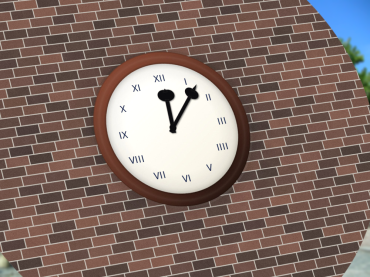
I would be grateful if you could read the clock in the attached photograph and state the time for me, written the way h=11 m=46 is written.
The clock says h=12 m=7
